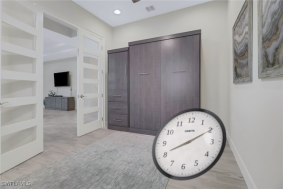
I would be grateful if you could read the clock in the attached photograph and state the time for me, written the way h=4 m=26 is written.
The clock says h=8 m=10
